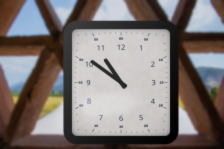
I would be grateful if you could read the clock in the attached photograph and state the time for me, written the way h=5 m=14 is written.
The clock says h=10 m=51
